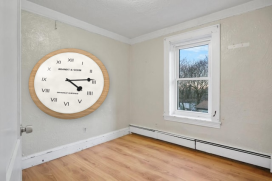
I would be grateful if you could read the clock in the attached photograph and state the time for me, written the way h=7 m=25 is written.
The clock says h=4 m=14
